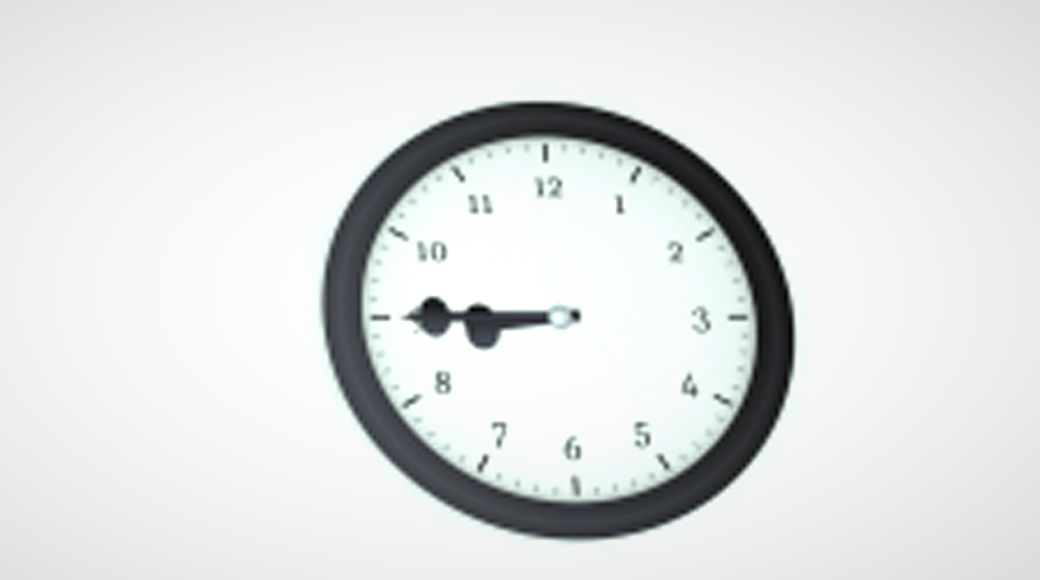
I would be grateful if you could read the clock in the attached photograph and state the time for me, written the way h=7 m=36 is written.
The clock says h=8 m=45
